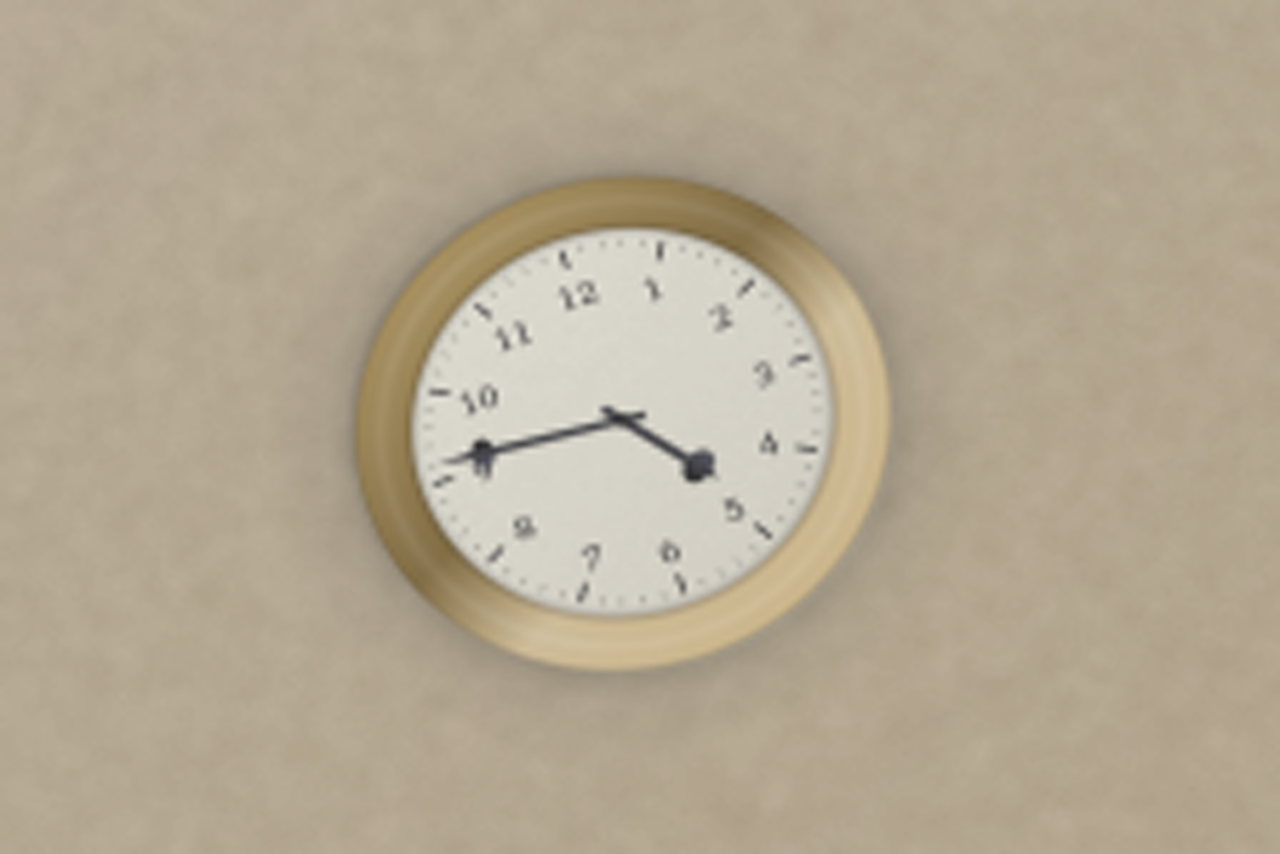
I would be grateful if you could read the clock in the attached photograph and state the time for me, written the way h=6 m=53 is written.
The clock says h=4 m=46
